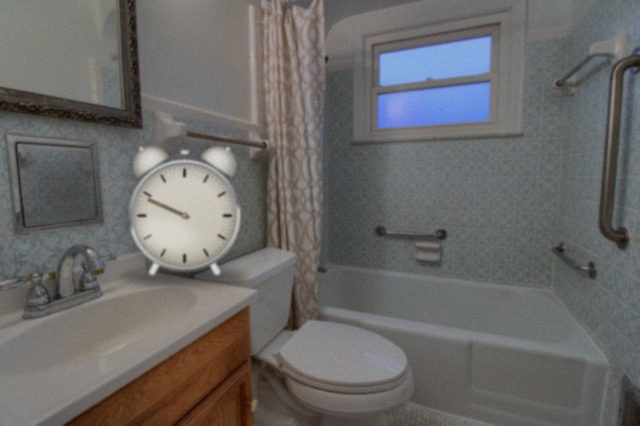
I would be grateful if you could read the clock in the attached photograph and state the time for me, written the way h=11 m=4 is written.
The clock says h=9 m=49
